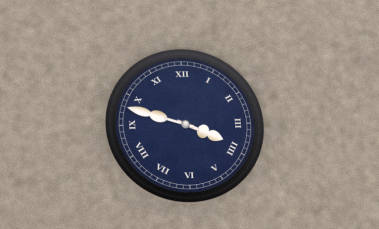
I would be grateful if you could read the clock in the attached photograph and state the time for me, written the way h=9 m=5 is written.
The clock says h=3 m=48
